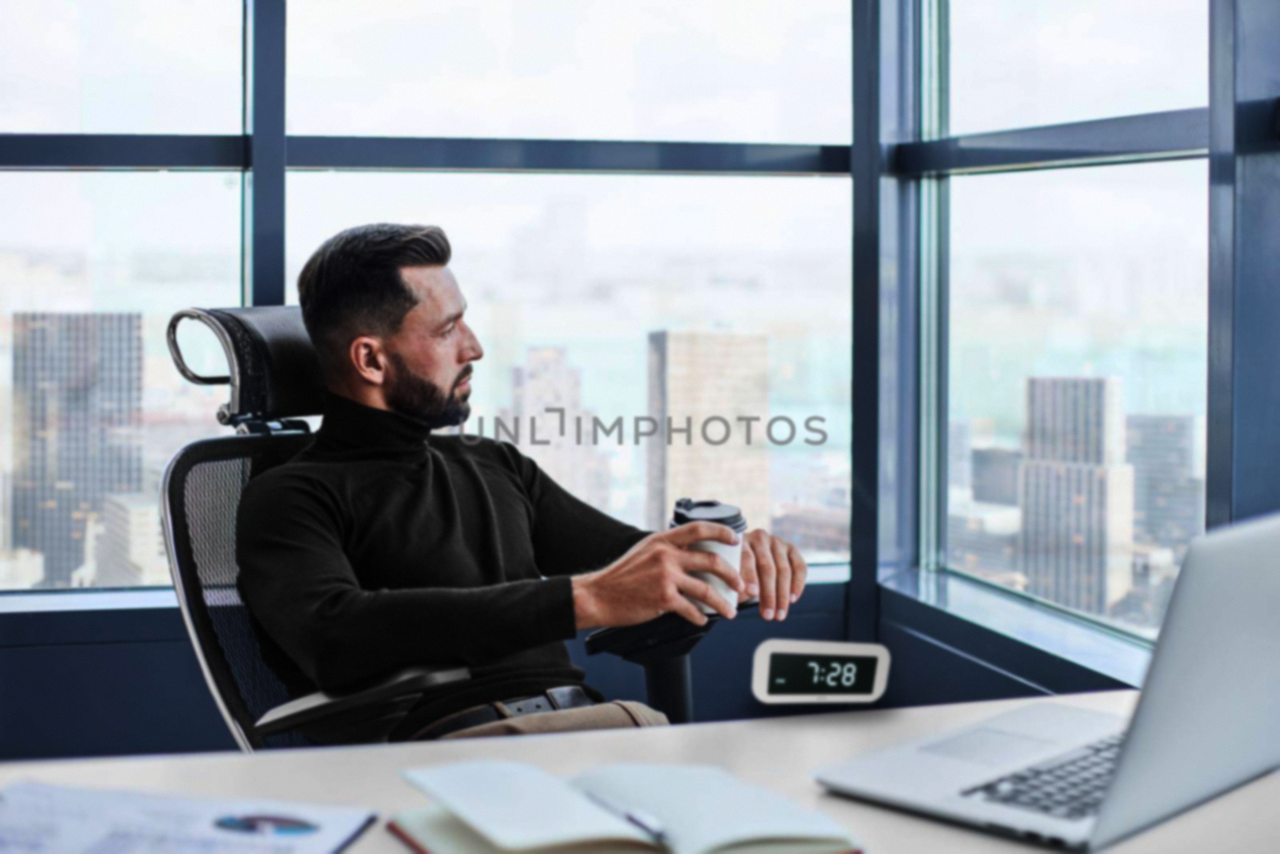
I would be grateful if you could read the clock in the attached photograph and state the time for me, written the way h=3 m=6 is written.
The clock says h=7 m=28
